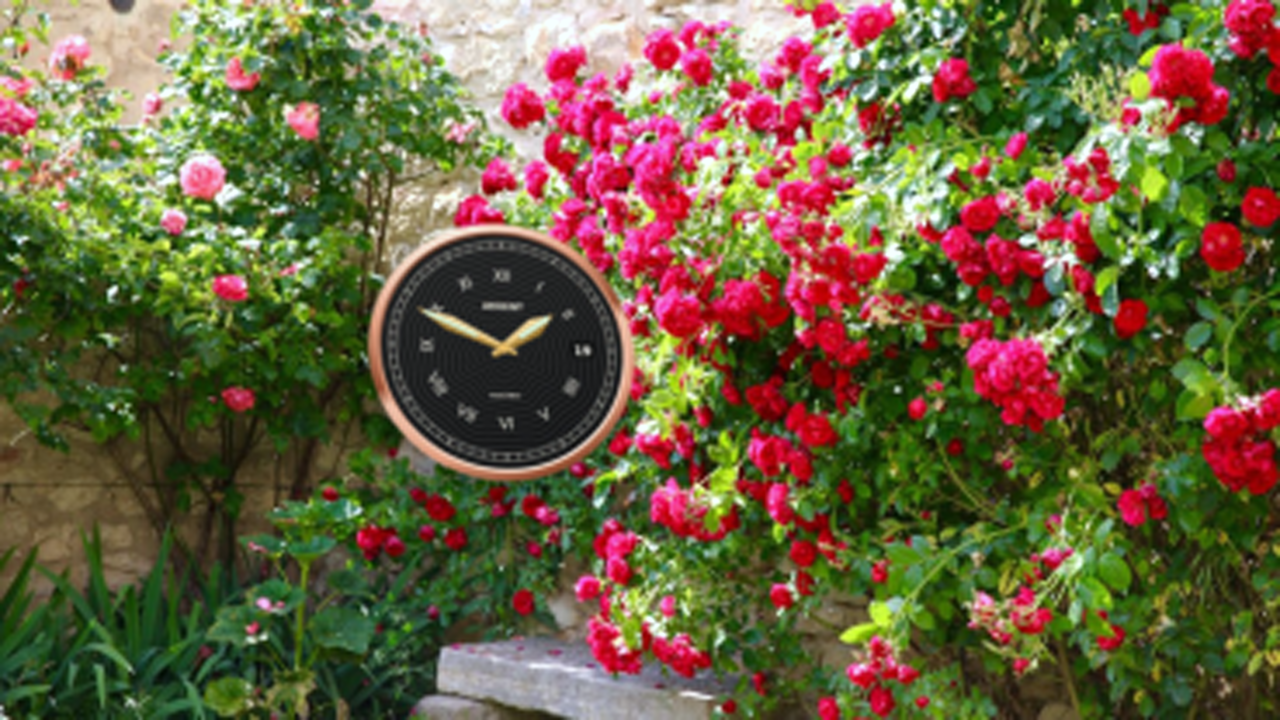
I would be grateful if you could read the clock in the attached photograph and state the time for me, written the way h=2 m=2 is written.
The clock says h=1 m=49
